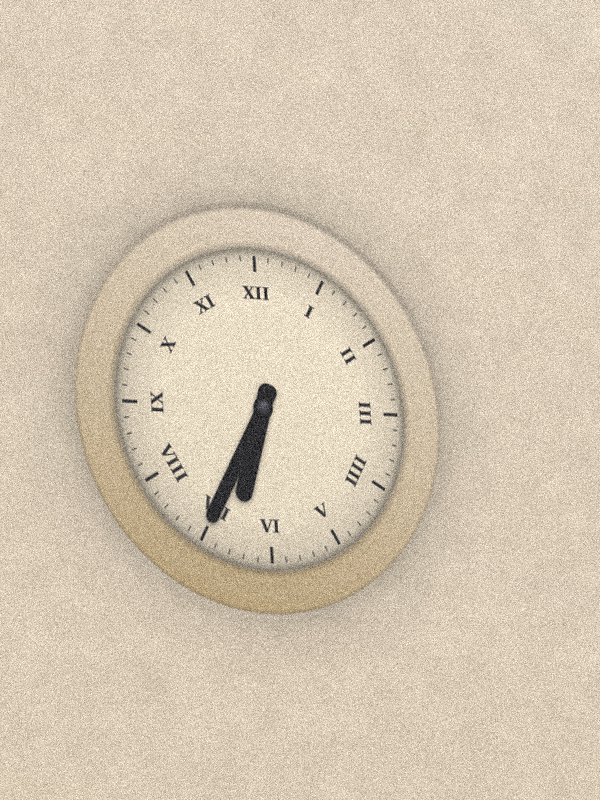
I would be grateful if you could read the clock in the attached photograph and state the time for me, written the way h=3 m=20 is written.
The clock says h=6 m=35
